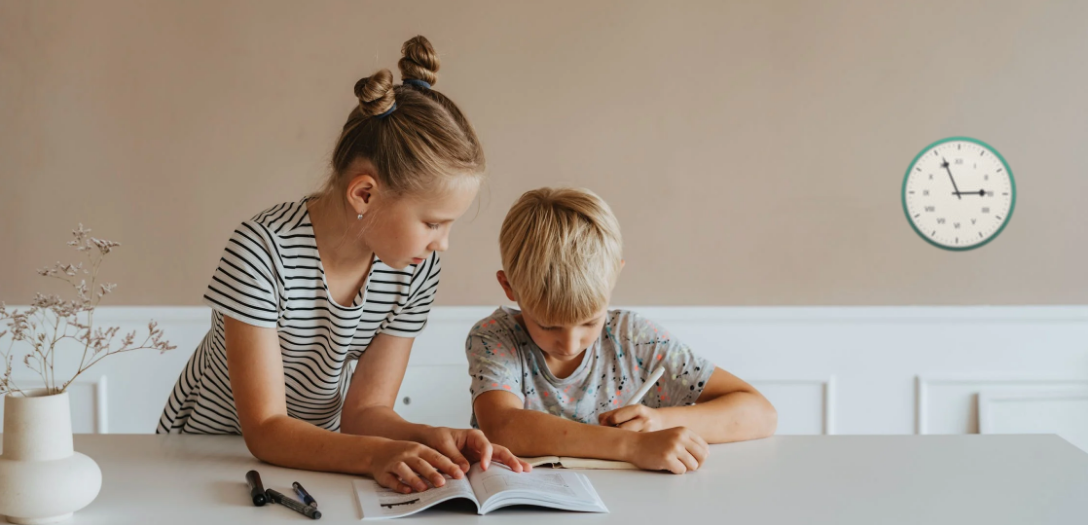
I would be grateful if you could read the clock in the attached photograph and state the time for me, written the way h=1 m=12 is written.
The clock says h=2 m=56
